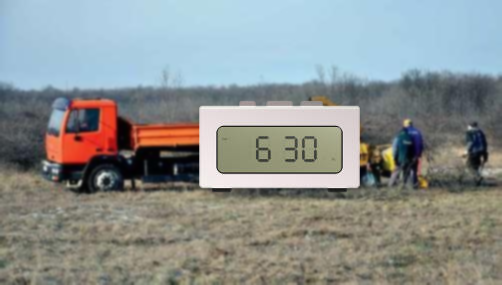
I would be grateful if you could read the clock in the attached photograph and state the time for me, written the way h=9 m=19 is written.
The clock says h=6 m=30
